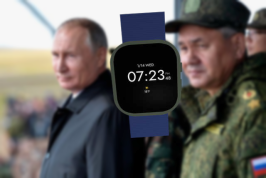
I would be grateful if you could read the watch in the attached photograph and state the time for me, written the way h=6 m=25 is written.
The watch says h=7 m=23
